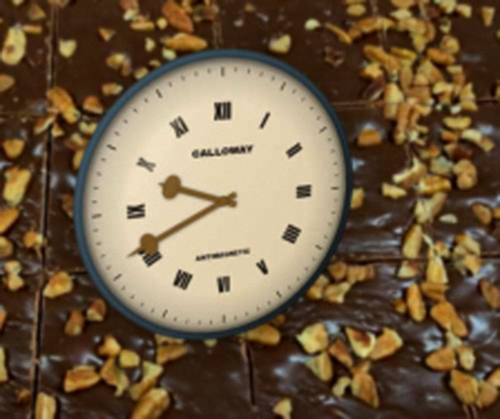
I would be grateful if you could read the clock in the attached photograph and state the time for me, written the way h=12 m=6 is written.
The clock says h=9 m=41
